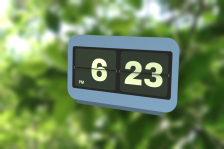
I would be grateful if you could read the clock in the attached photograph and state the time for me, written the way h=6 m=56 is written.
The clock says h=6 m=23
